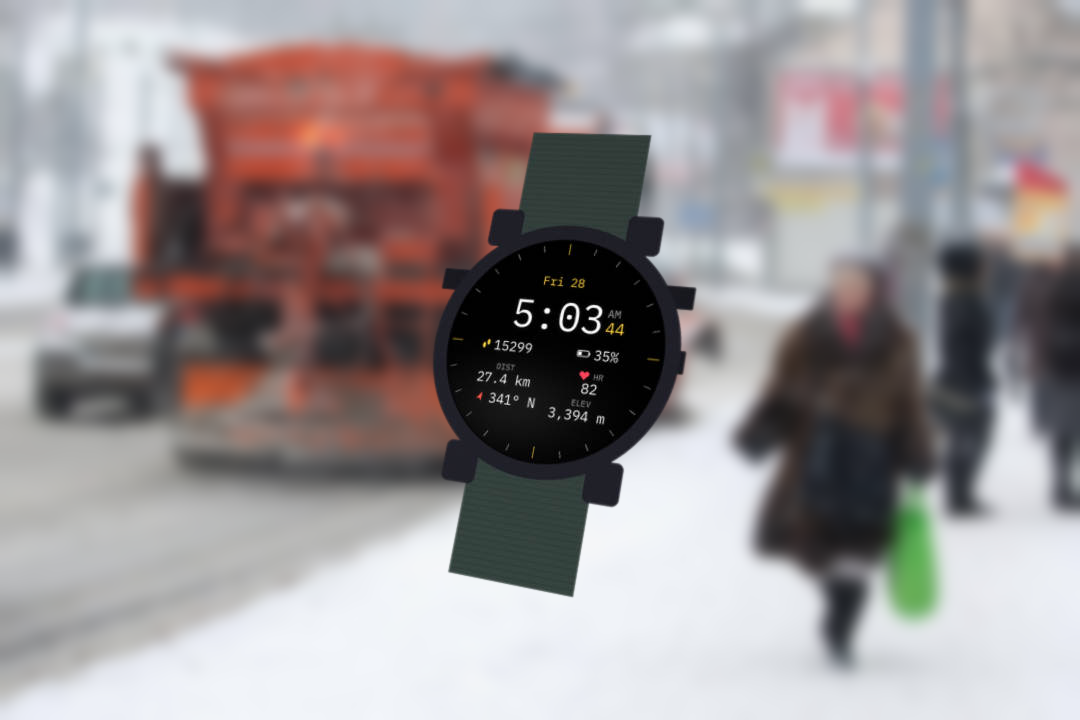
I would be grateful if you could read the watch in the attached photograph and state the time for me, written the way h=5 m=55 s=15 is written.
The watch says h=5 m=3 s=44
